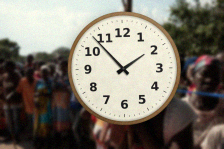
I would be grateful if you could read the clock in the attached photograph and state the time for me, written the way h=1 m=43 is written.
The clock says h=1 m=53
